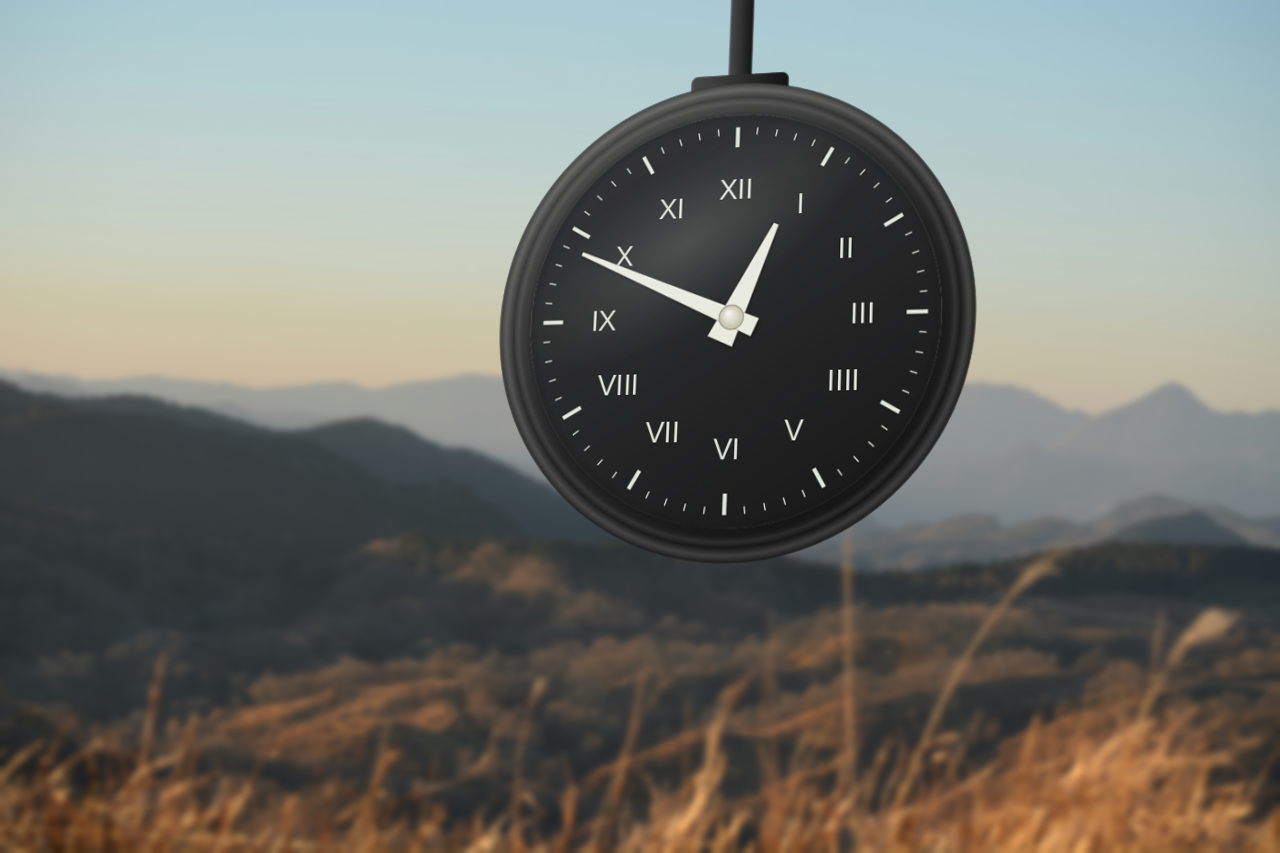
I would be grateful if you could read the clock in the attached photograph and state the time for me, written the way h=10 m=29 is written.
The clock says h=12 m=49
